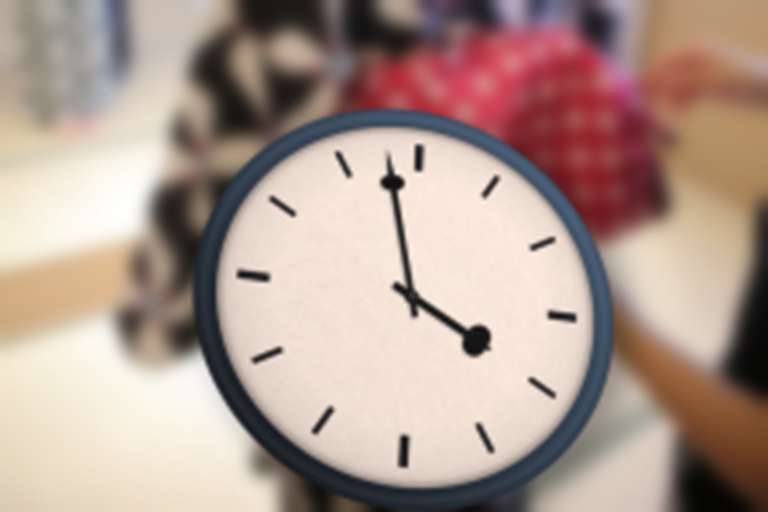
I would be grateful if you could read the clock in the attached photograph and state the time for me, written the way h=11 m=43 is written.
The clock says h=3 m=58
